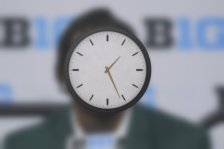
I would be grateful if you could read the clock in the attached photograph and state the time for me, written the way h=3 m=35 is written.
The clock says h=1 m=26
